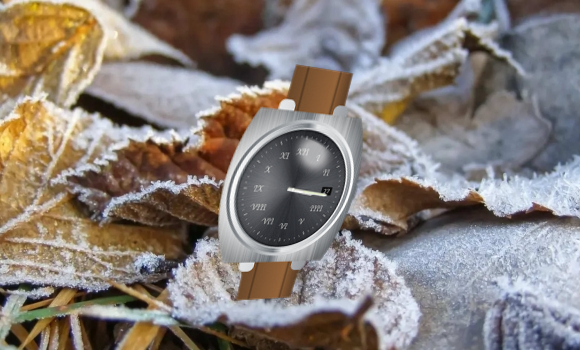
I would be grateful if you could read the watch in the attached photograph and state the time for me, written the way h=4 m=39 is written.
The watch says h=3 m=16
